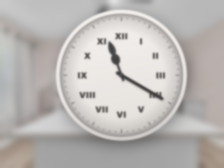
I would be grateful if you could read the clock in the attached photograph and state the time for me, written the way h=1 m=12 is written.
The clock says h=11 m=20
